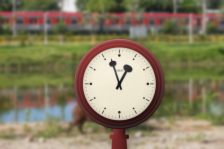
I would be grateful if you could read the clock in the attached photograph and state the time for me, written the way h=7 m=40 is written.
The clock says h=12 m=57
